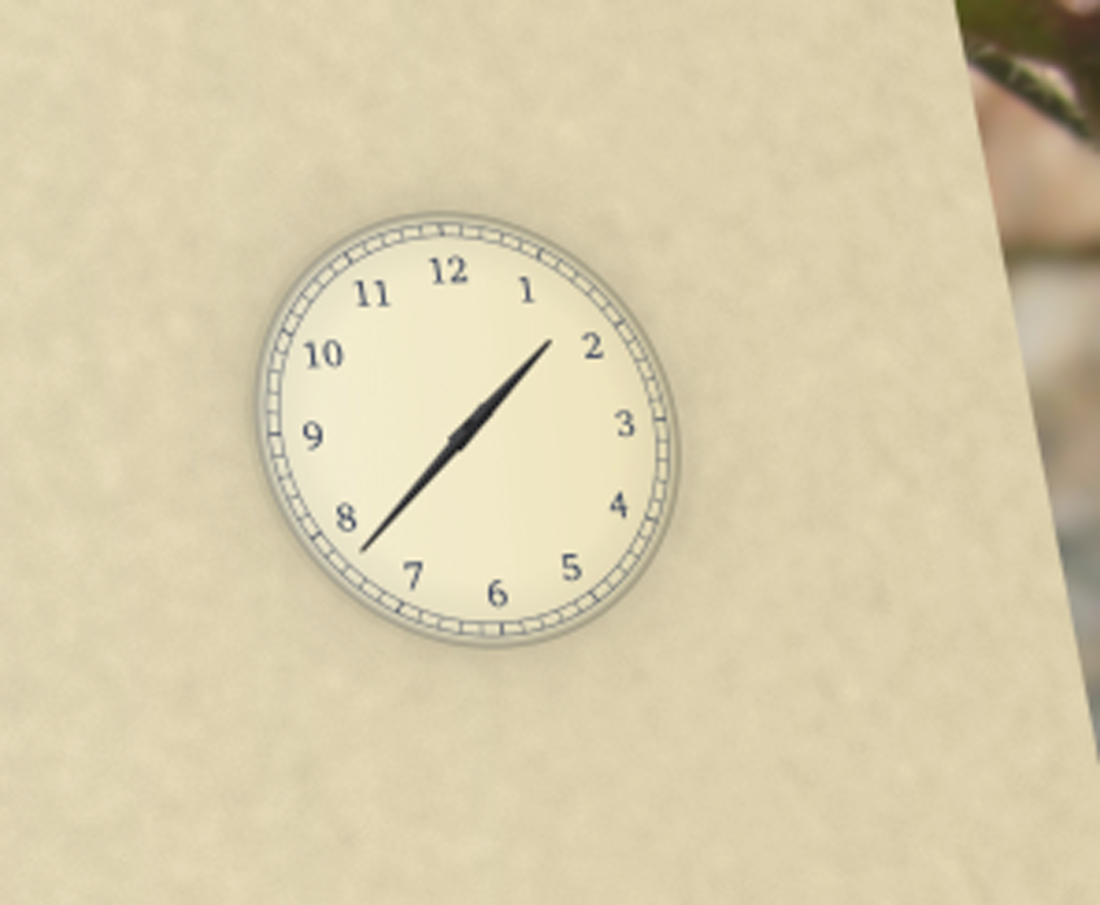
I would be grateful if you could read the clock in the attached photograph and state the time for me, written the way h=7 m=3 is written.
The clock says h=1 m=38
